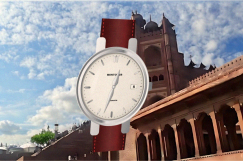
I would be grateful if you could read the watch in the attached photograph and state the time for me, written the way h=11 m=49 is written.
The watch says h=12 m=33
